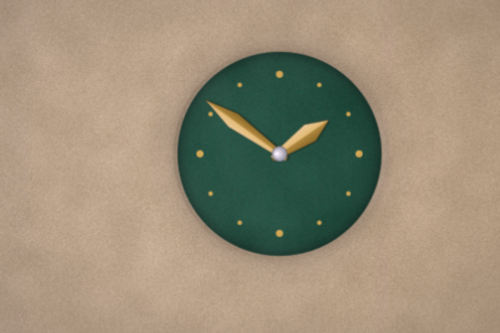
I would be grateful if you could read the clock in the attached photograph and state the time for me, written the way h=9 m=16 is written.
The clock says h=1 m=51
